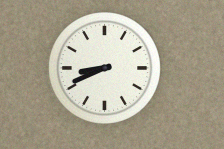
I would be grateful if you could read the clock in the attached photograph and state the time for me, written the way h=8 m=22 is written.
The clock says h=8 m=41
